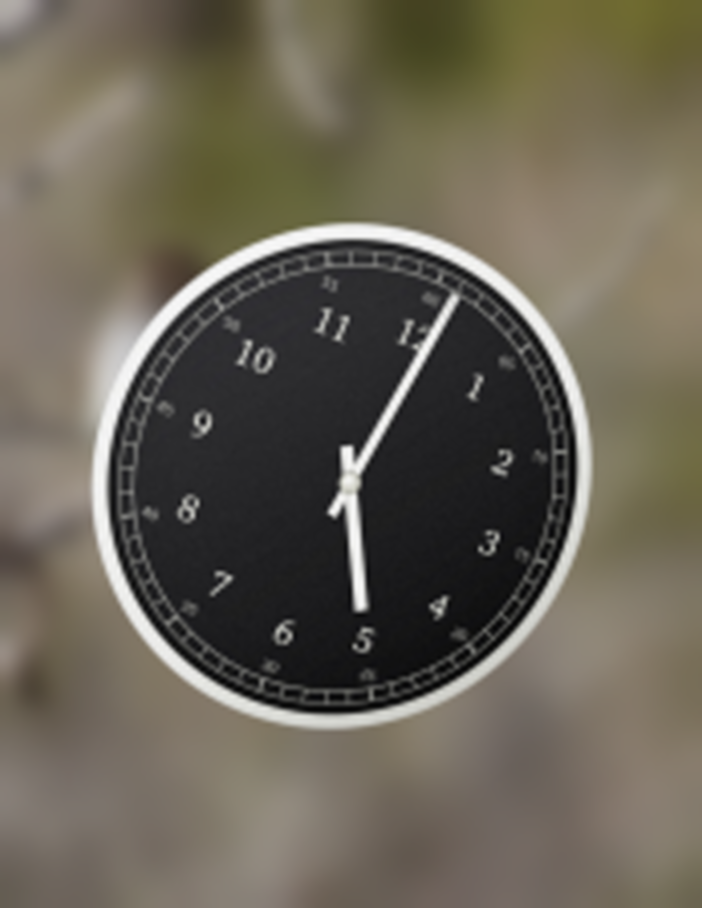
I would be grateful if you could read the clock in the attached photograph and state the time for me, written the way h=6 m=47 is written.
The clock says h=5 m=1
